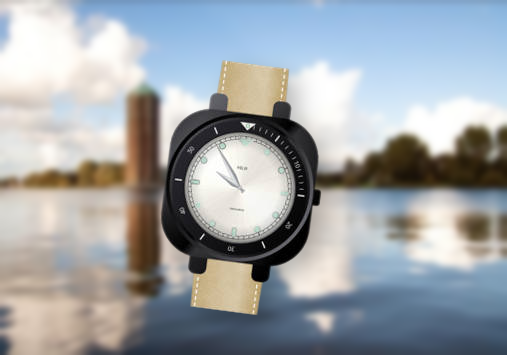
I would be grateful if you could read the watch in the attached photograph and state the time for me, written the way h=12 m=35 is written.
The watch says h=9 m=54
